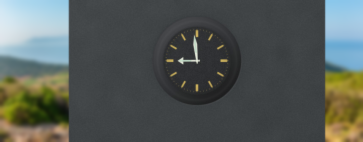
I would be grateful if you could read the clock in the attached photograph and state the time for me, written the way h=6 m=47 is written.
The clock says h=8 m=59
